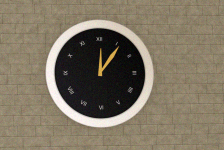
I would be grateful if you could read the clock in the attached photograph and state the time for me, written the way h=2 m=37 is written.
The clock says h=12 m=6
